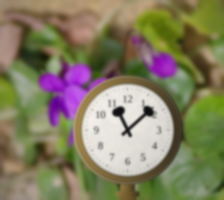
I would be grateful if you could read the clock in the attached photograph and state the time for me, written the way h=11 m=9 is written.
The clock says h=11 m=8
